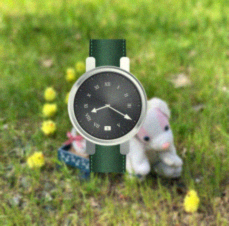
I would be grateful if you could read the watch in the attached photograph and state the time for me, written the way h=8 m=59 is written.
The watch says h=8 m=20
